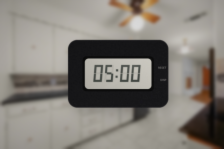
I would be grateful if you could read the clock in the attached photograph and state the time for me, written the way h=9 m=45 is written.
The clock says h=5 m=0
